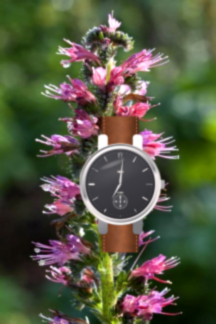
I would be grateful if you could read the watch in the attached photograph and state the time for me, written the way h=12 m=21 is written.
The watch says h=7 m=1
